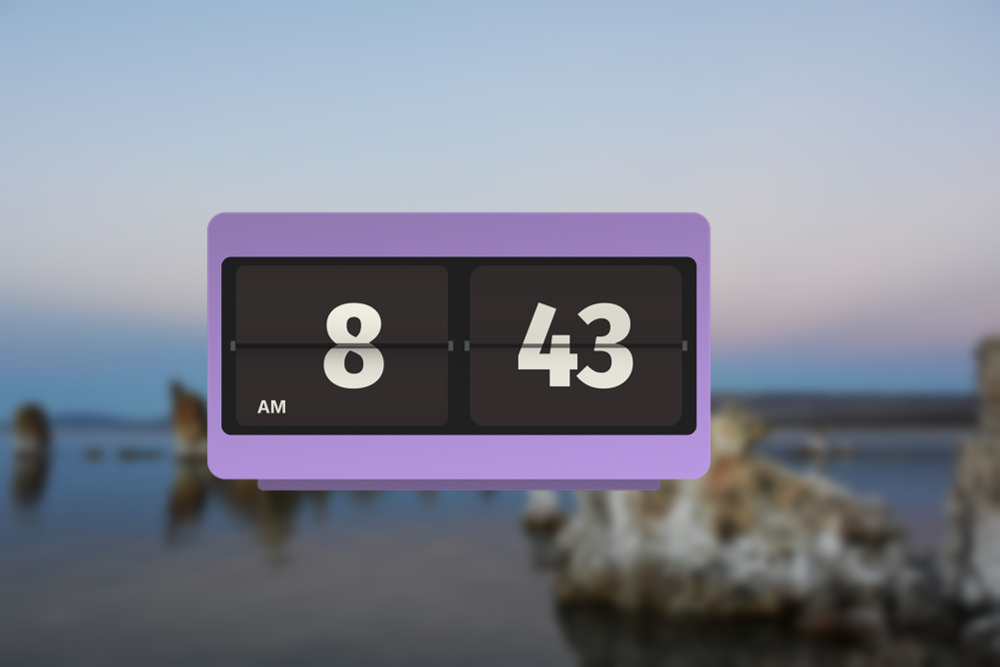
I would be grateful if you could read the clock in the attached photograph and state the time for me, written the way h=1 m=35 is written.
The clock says h=8 m=43
